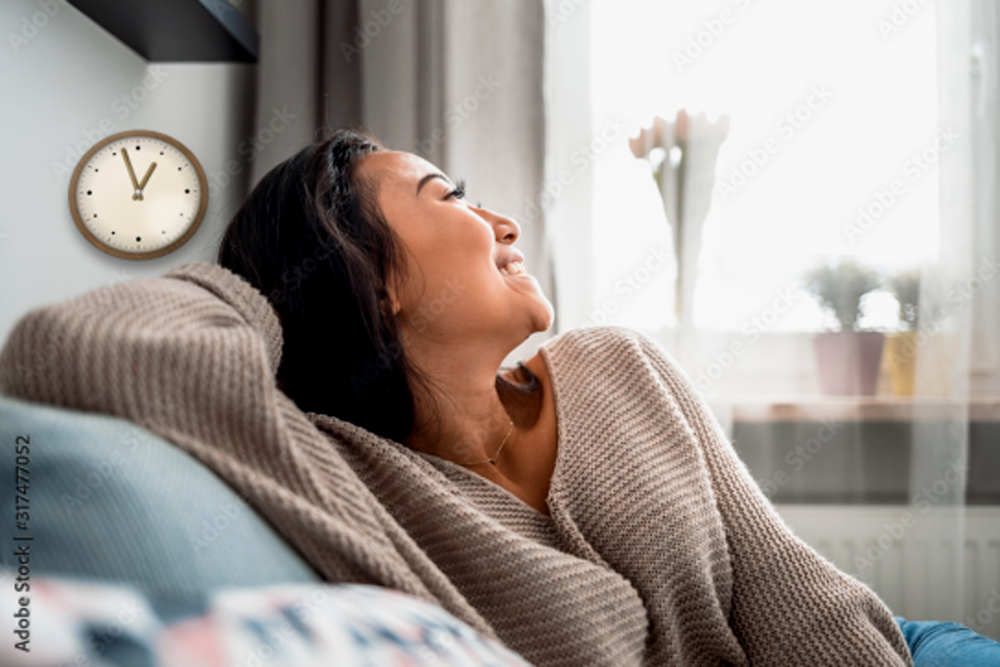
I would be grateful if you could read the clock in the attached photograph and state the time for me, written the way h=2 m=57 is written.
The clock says h=12 m=57
